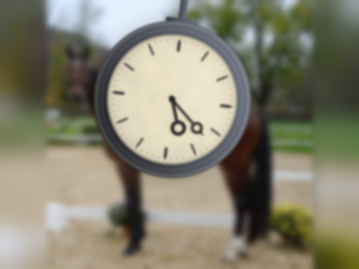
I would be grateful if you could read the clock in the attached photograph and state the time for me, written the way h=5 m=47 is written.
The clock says h=5 m=22
